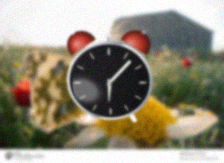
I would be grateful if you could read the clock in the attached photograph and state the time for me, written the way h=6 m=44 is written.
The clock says h=6 m=7
